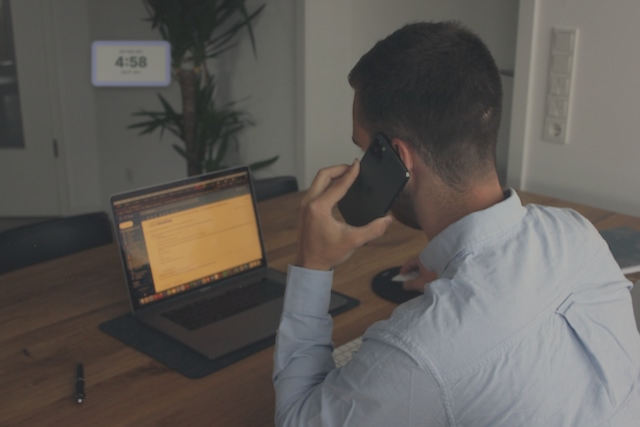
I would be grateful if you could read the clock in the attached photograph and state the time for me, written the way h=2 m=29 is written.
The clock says h=4 m=58
